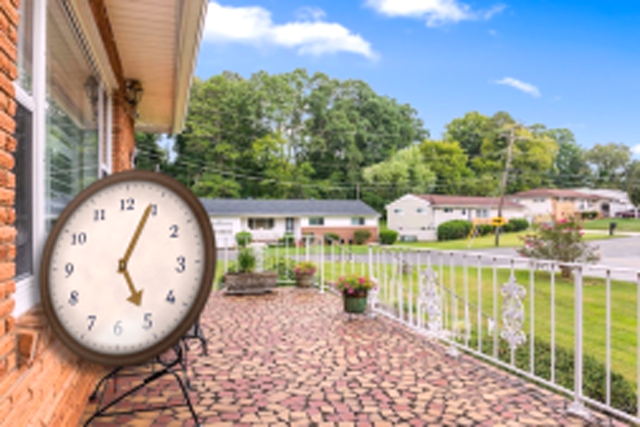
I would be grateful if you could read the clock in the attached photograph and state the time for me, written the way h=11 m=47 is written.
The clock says h=5 m=4
